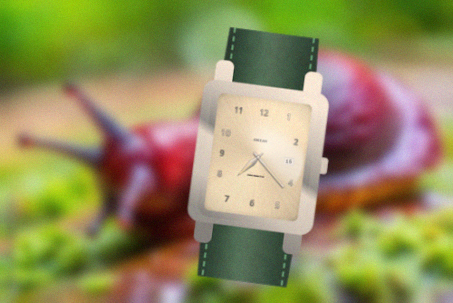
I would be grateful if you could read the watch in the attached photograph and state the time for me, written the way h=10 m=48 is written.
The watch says h=7 m=22
